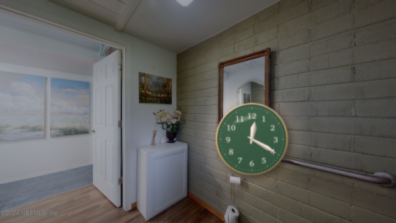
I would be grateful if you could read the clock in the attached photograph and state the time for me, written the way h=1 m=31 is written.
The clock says h=12 m=20
